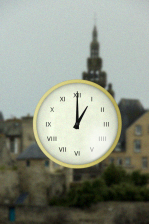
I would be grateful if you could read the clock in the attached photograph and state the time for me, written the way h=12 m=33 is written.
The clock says h=1 m=0
